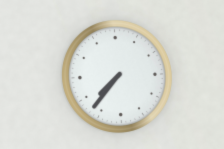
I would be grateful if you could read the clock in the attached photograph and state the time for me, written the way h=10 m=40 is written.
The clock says h=7 m=37
